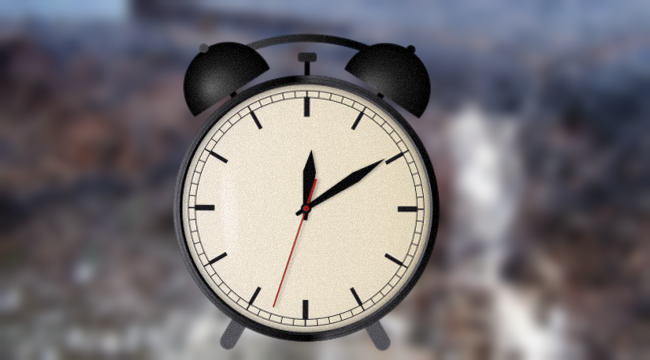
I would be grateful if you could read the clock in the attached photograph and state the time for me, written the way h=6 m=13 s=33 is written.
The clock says h=12 m=9 s=33
